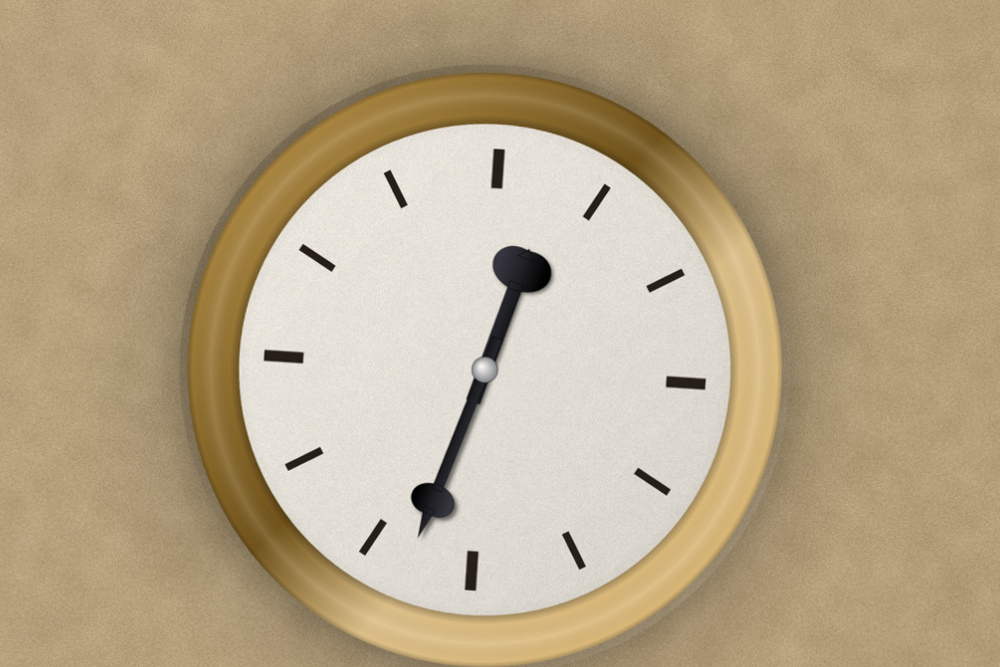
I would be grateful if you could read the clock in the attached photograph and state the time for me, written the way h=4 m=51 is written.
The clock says h=12 m=33
